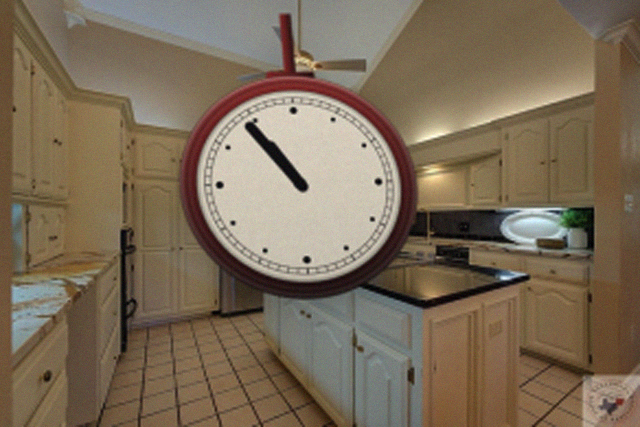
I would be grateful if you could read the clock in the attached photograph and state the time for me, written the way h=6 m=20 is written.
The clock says h=10 m=54
